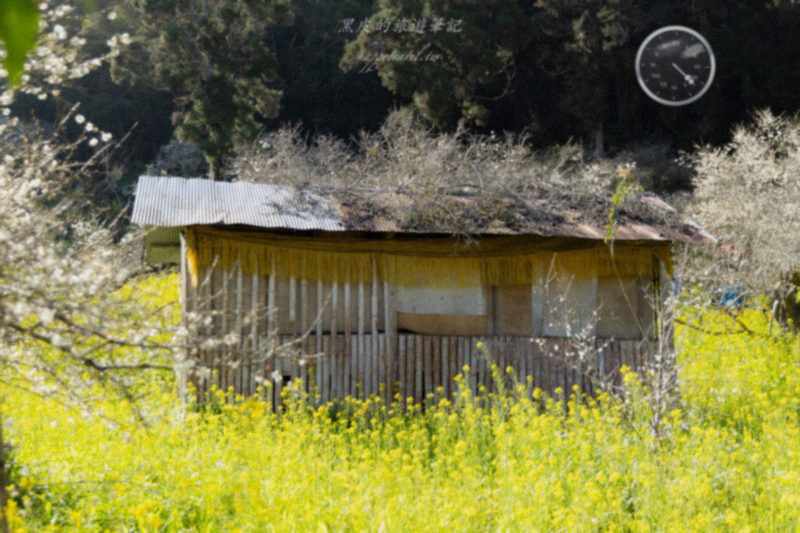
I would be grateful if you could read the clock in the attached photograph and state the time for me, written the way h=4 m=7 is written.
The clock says h=4 m=22
